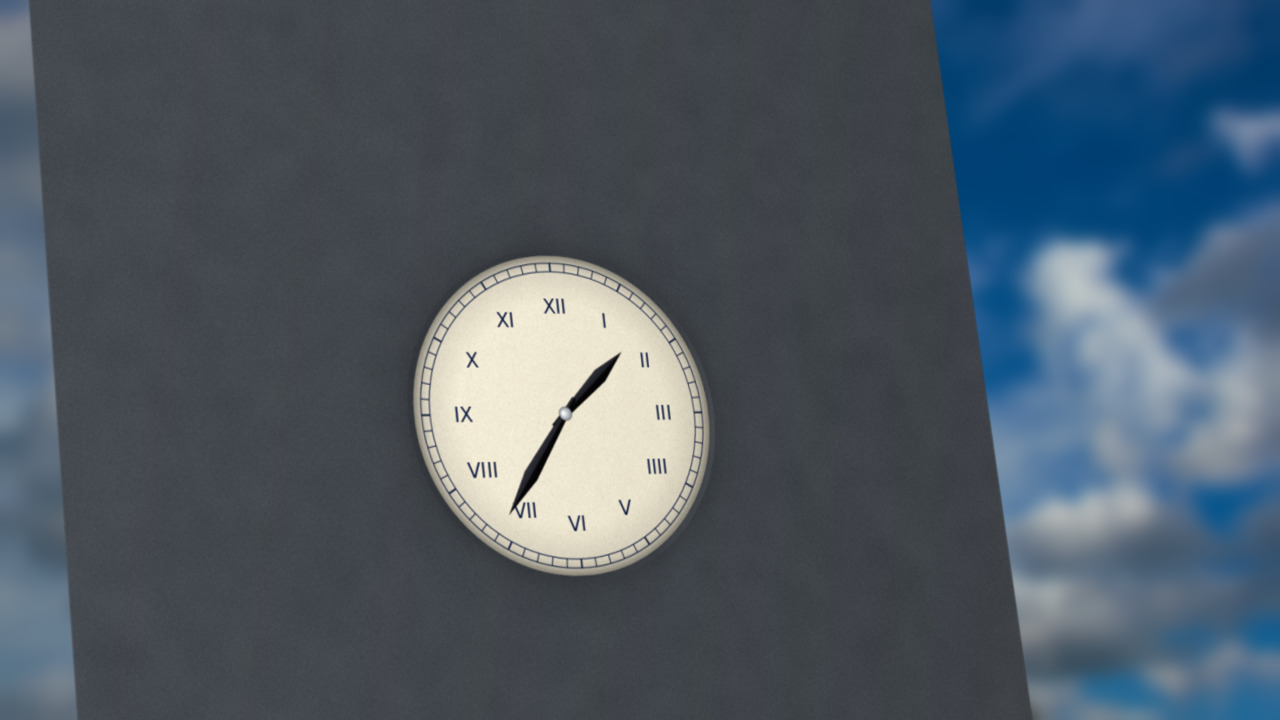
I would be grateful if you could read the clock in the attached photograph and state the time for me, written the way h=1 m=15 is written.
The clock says h=1 m=36
